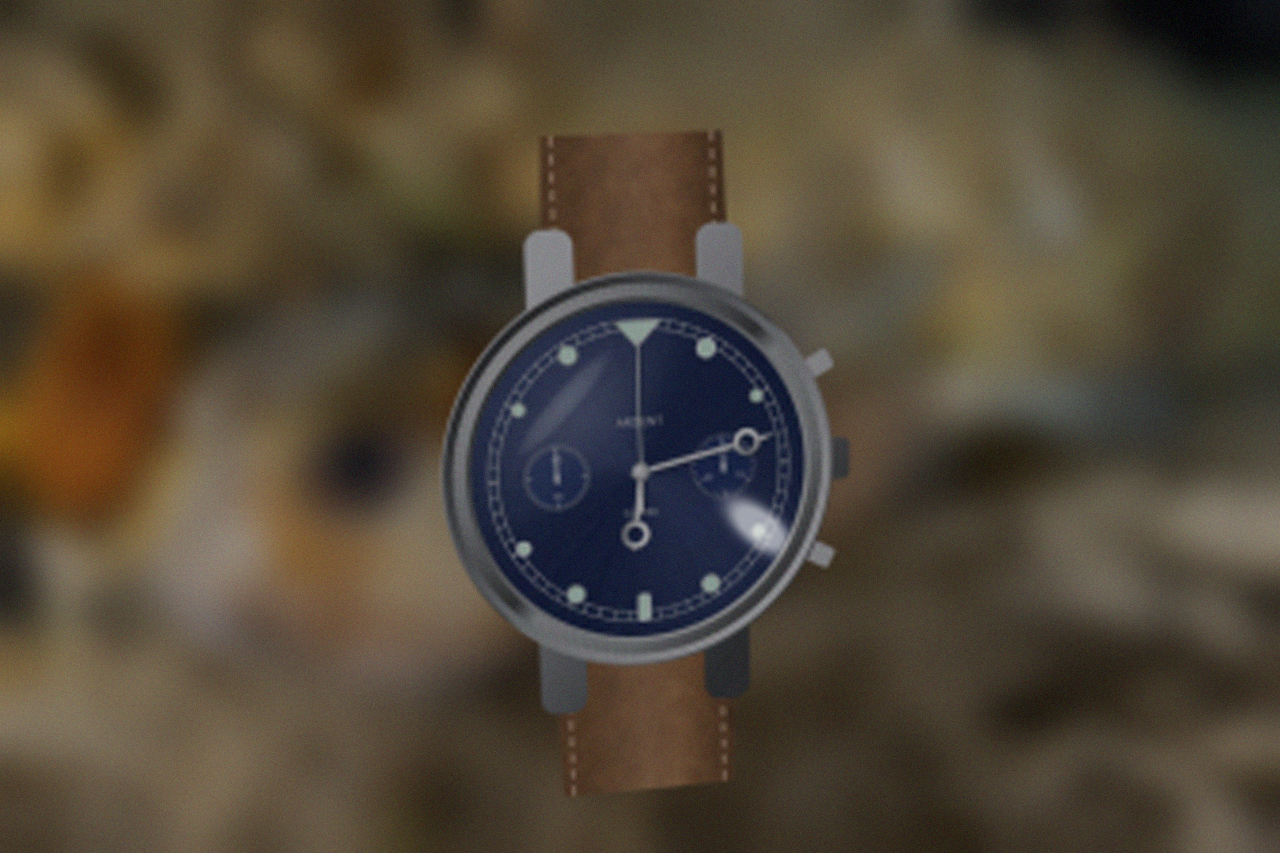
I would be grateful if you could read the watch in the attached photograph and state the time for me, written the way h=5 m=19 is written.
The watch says h=6 m=13
